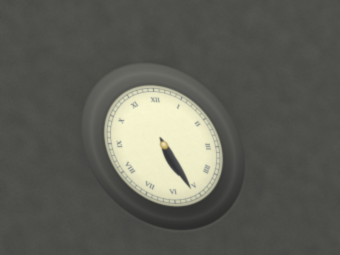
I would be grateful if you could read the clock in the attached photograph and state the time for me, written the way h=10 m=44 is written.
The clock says h=5 m=26
